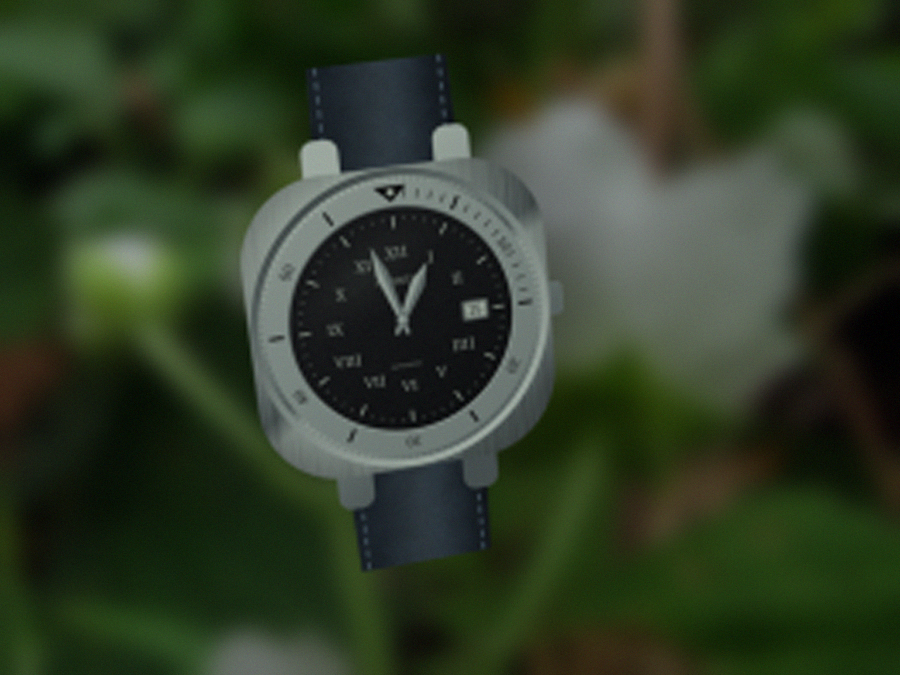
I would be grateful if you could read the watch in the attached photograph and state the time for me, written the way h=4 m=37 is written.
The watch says h=12 m=57
